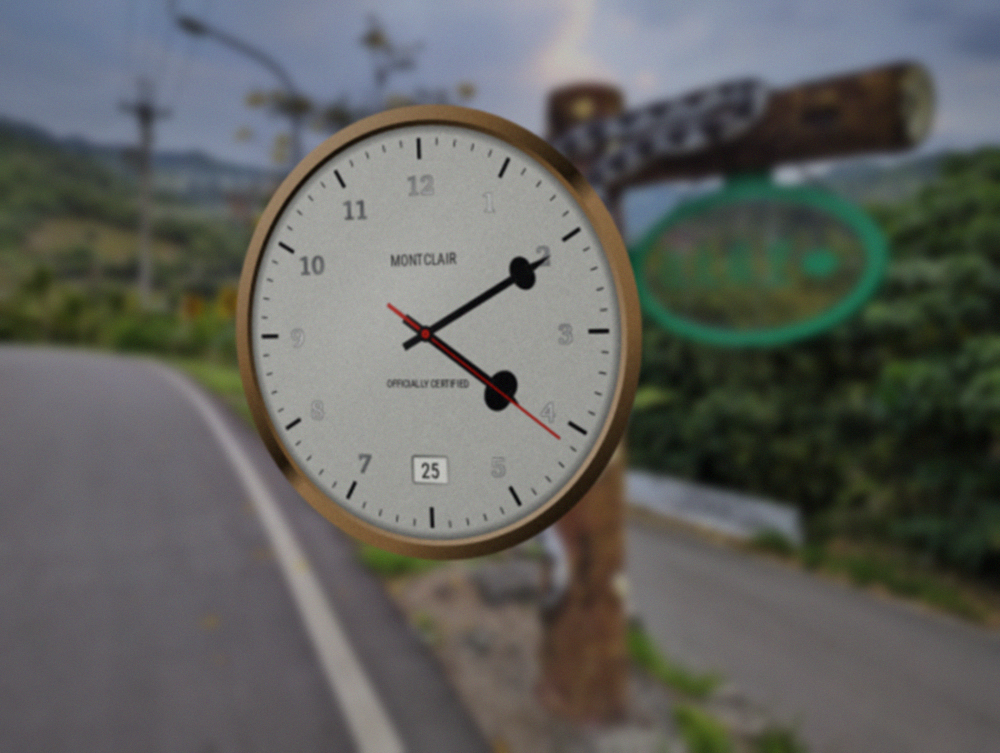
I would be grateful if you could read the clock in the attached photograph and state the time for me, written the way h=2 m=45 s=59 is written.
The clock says h=4 m=10 s=21
